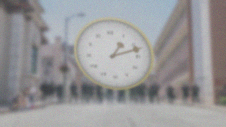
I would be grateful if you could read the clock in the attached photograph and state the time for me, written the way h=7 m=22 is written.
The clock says h=1 m=12
